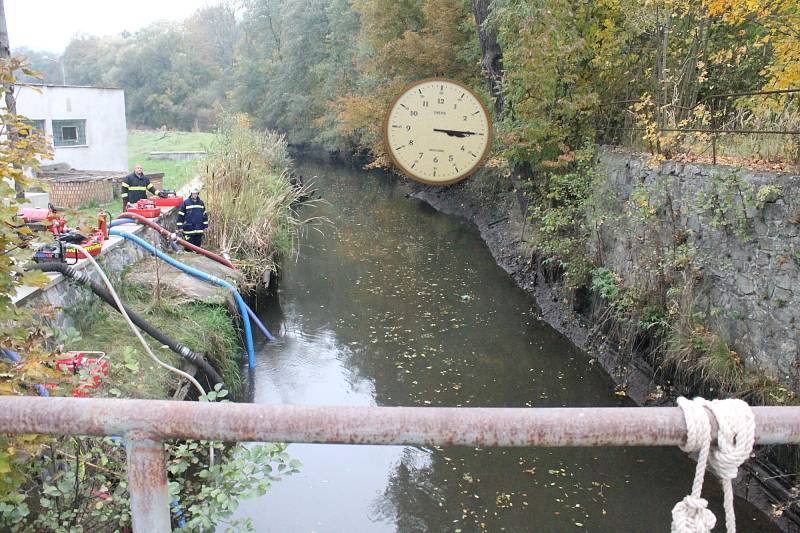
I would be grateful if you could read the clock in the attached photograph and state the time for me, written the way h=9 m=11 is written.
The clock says h=3 m=15
